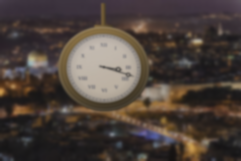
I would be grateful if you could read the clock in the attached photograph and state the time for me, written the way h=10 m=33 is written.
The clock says h=3 m=18
